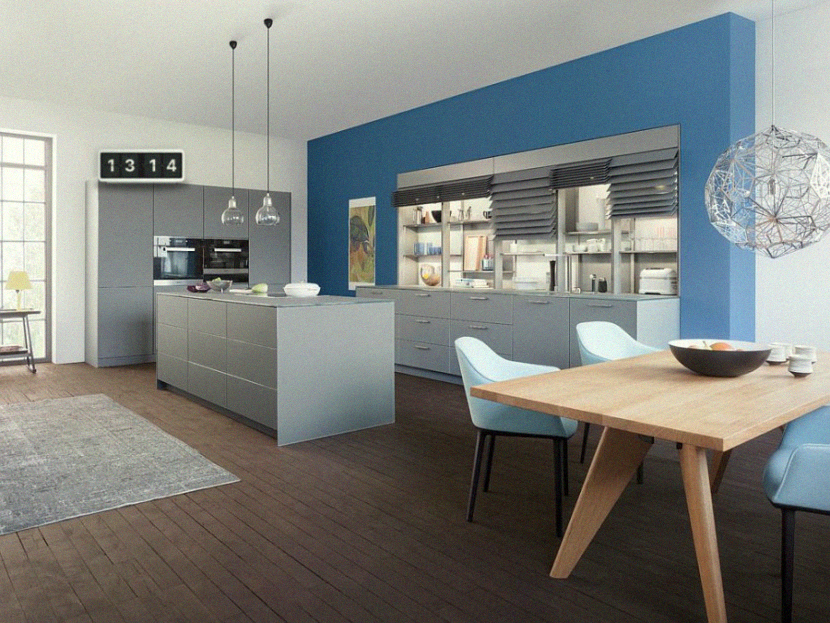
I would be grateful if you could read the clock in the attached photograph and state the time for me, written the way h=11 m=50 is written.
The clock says h=13 m=14
